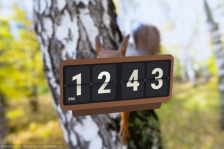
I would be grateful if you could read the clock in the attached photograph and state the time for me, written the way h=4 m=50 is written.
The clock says h=12 m=43
